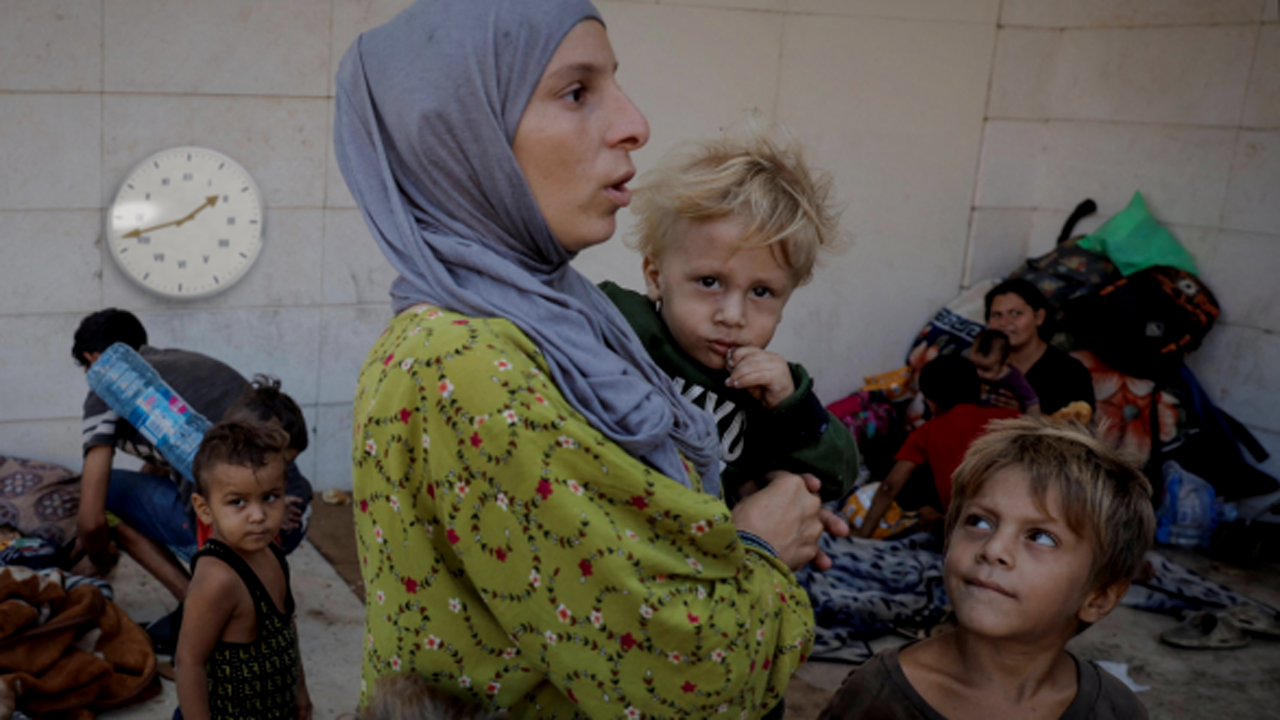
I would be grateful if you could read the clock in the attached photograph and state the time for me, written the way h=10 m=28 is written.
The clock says h=1 m=42
